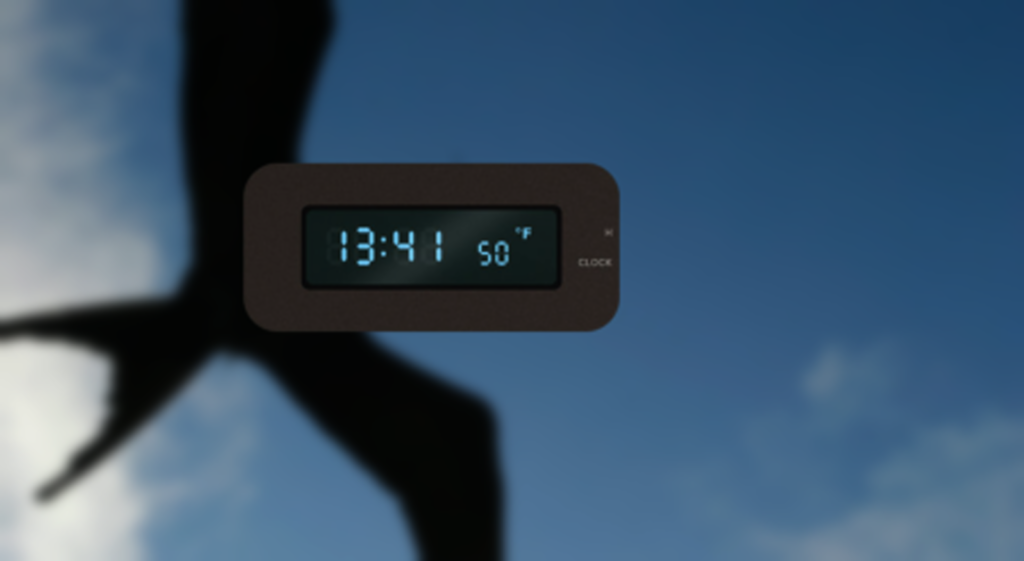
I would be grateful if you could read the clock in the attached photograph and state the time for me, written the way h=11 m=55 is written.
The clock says h=13 m=41
